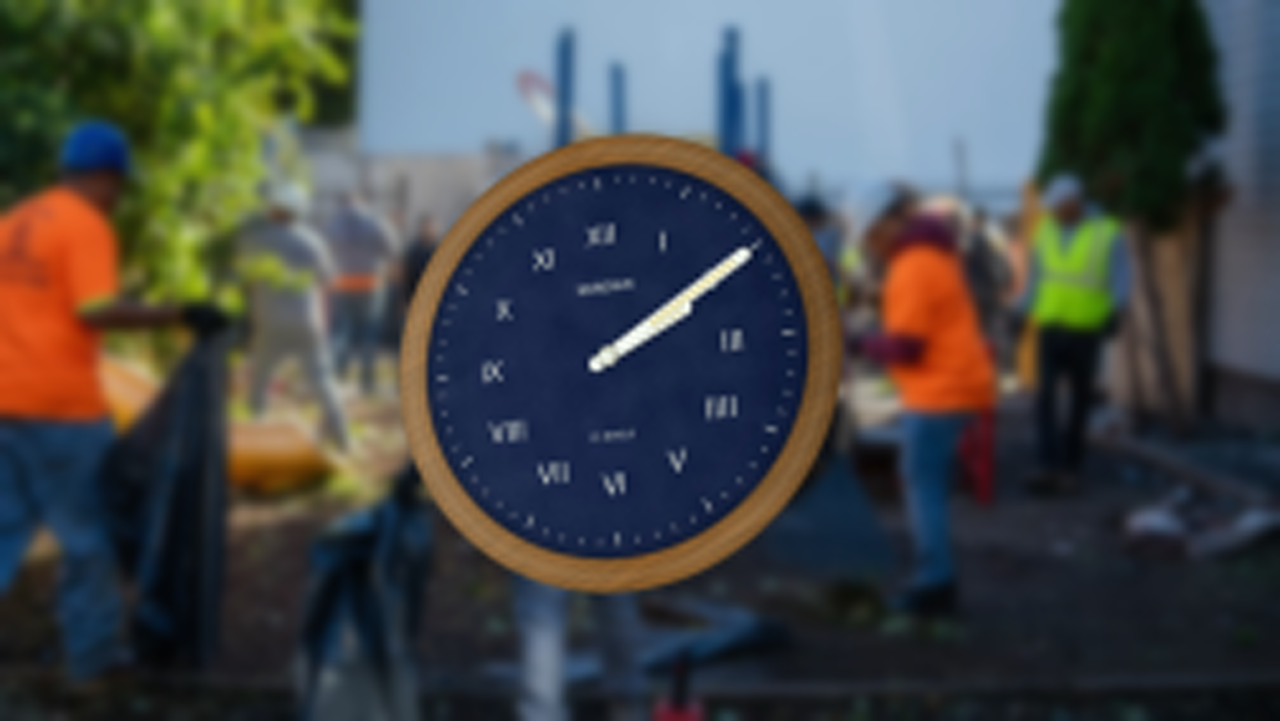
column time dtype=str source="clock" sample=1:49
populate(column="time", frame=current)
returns 2:10
